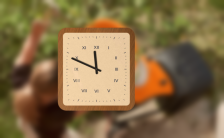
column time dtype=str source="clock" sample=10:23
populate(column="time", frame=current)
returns 11:49
